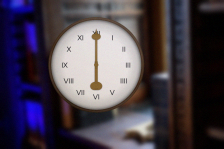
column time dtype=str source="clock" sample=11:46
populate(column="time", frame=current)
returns 6:00
